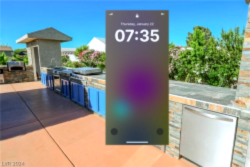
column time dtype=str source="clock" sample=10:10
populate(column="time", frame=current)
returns 7:35
